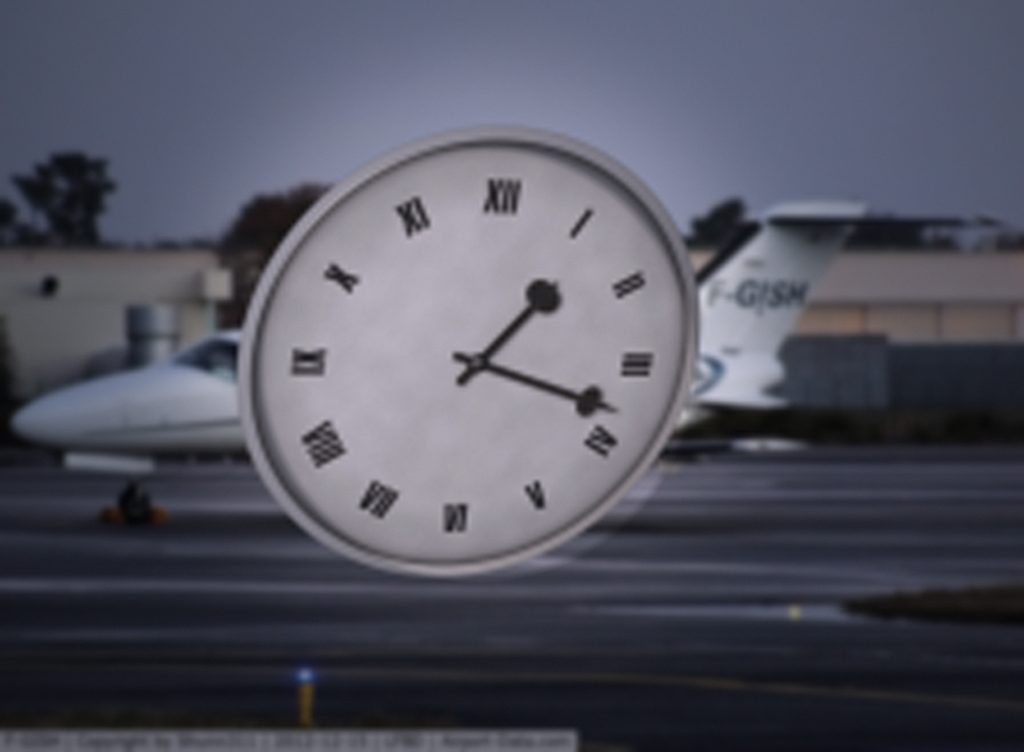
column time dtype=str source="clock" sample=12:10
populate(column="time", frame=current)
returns 1:18
